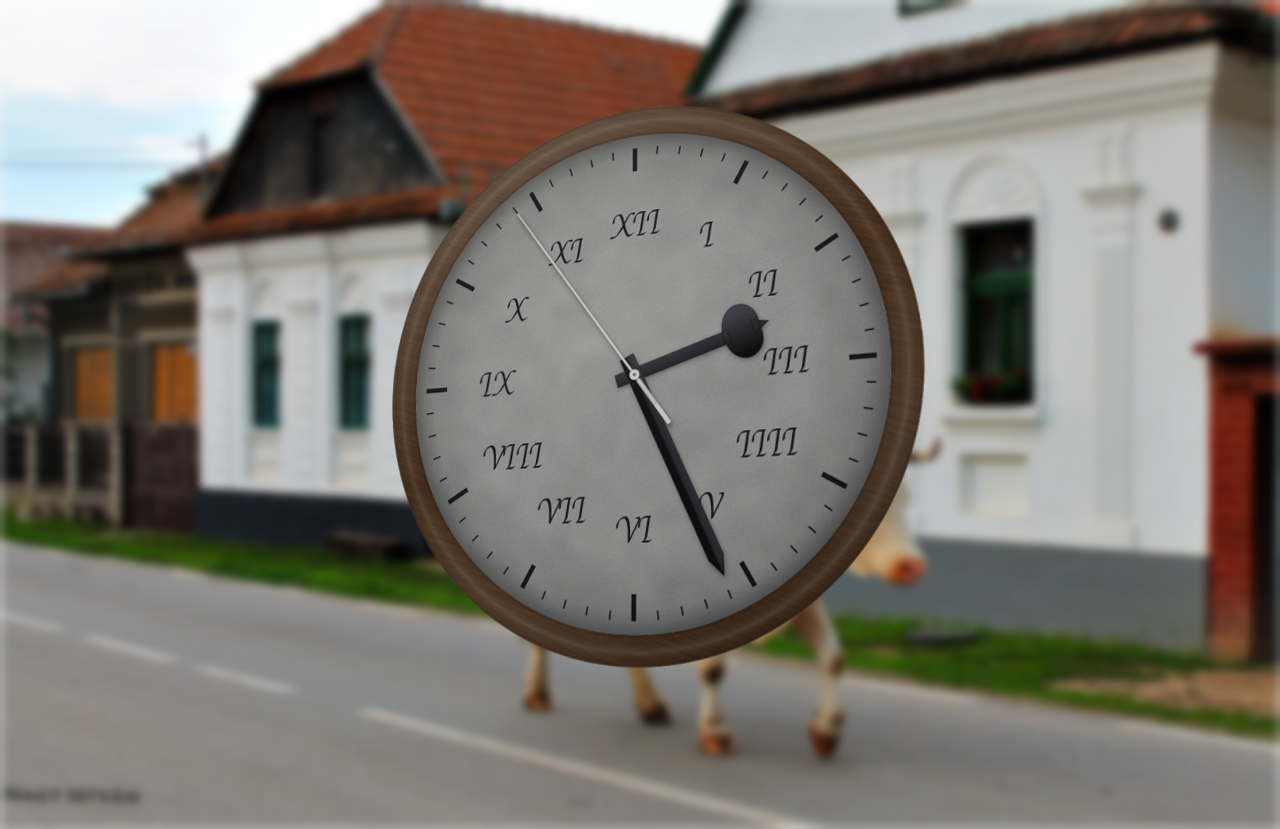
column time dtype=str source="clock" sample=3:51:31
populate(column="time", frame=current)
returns 2:25:54
